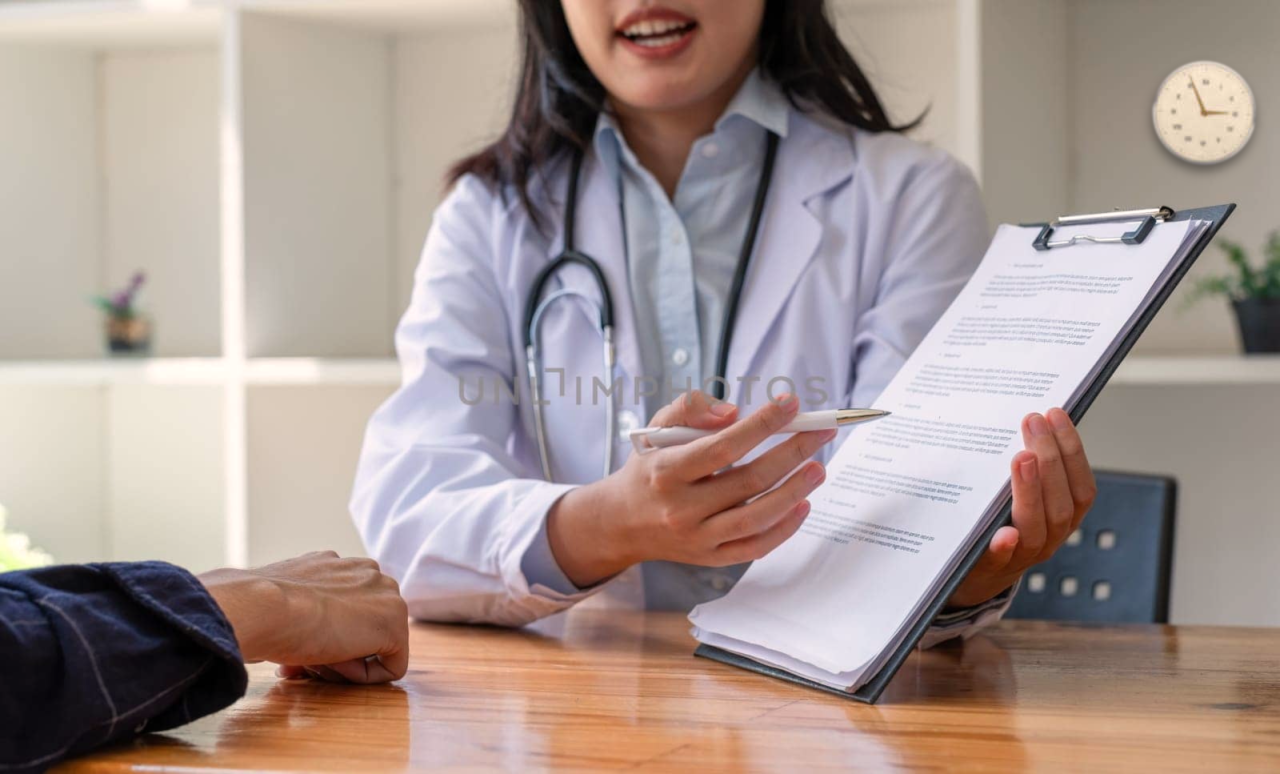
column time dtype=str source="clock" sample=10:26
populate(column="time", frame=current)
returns 2:56
